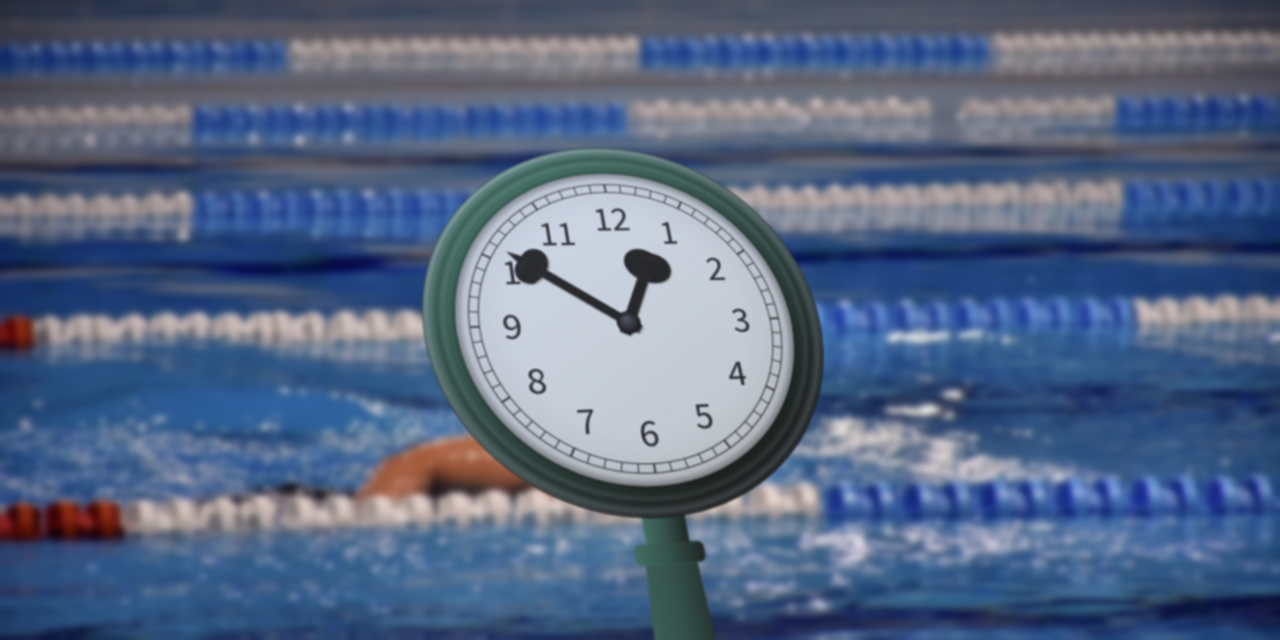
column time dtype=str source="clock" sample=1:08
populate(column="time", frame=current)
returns 12:51
